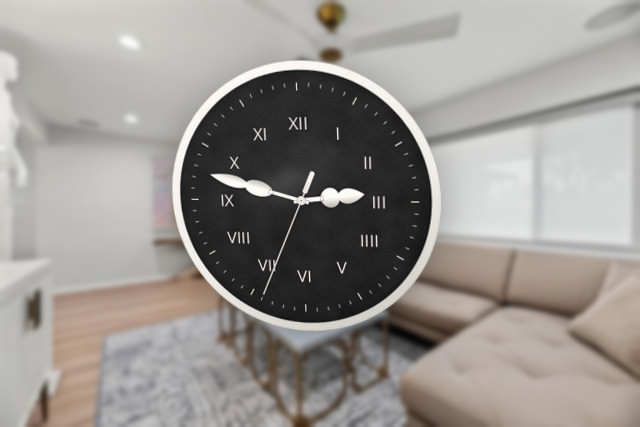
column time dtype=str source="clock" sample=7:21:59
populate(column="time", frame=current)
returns 2:47:34
